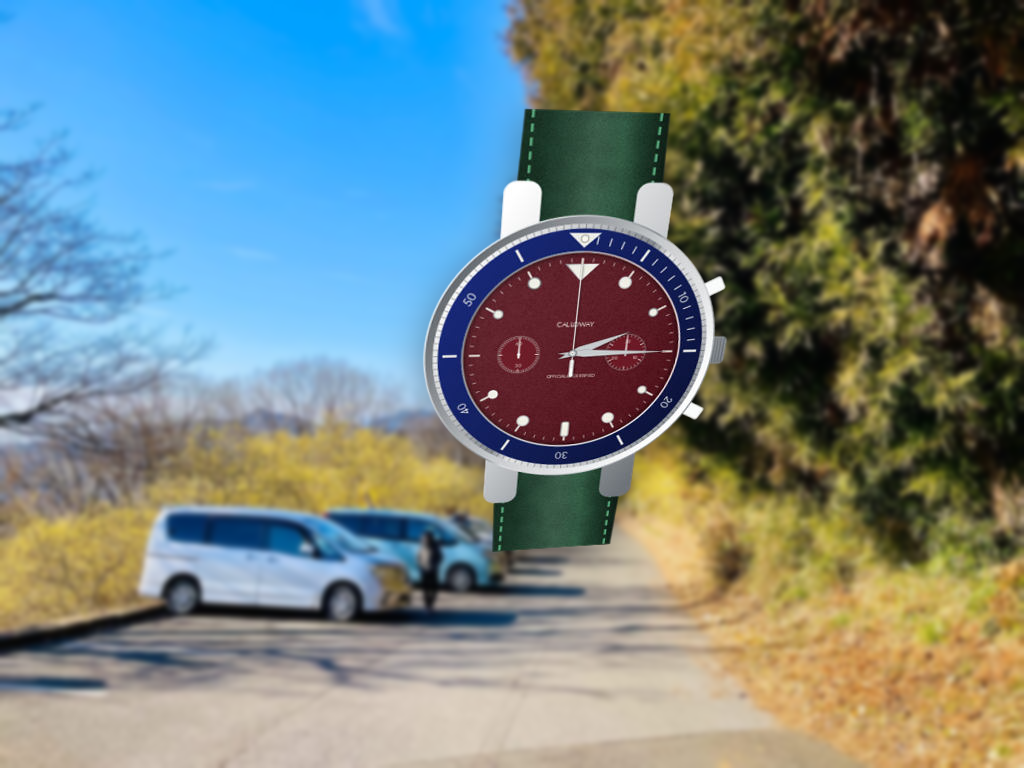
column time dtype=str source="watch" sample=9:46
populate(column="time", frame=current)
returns 2:15
